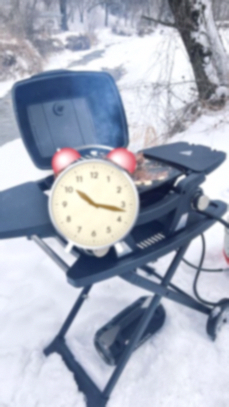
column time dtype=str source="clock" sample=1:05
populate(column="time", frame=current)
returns 10:17
